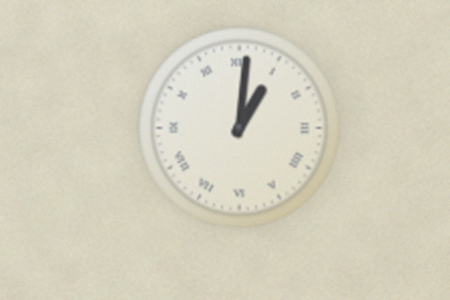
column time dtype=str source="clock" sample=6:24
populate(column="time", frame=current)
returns 1:01
